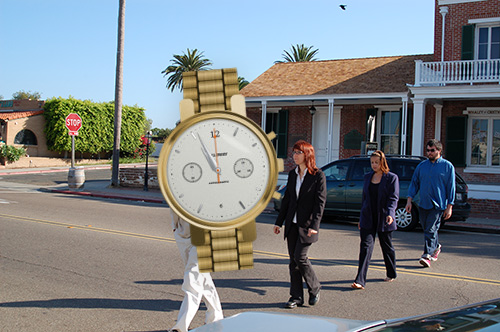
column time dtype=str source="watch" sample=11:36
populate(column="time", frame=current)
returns 10:56
